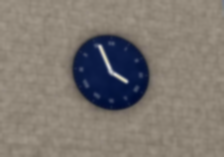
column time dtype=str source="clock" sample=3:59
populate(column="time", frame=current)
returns 3:56
